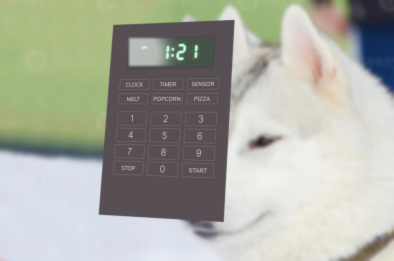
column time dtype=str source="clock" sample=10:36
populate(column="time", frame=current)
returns 1:21
